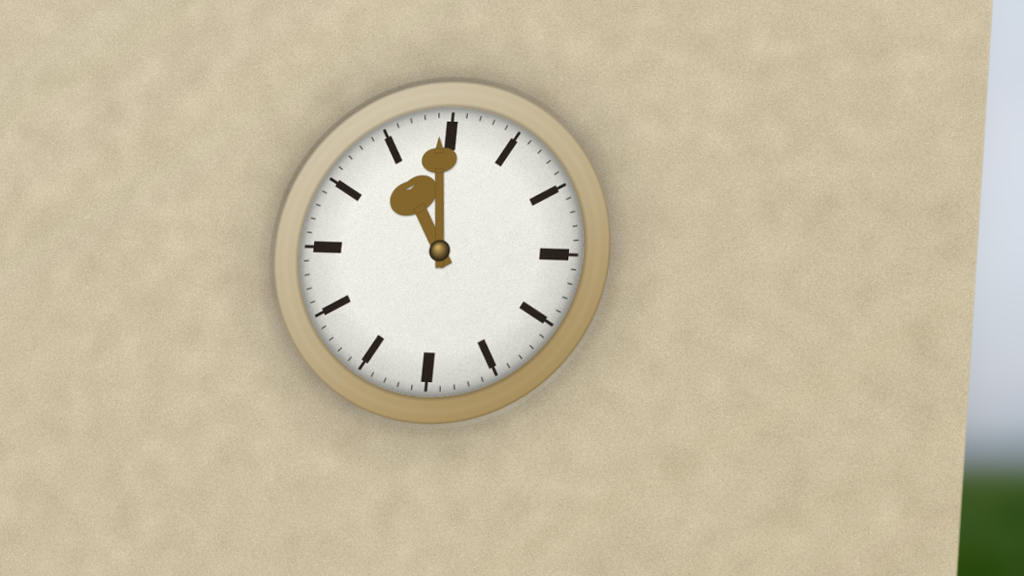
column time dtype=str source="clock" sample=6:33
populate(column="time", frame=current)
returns 10:59
